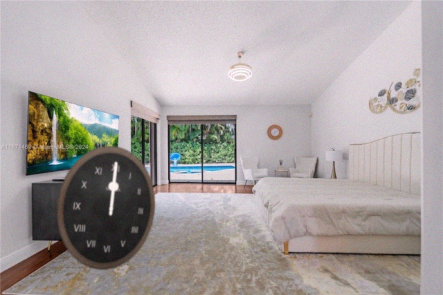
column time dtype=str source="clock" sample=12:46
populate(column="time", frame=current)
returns 12:00
